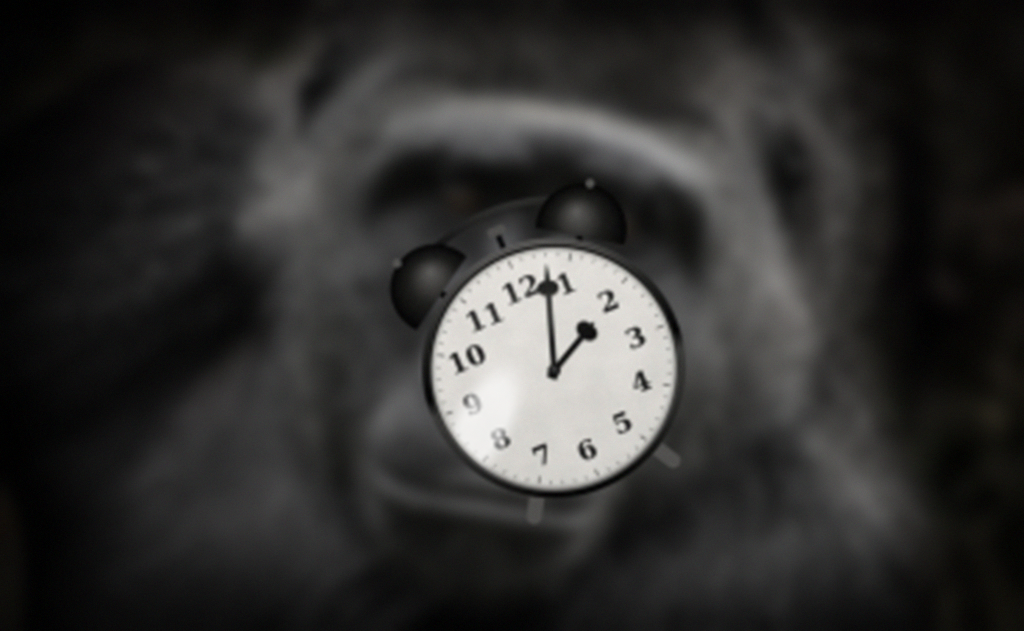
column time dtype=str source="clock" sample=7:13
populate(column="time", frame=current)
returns 2:03
